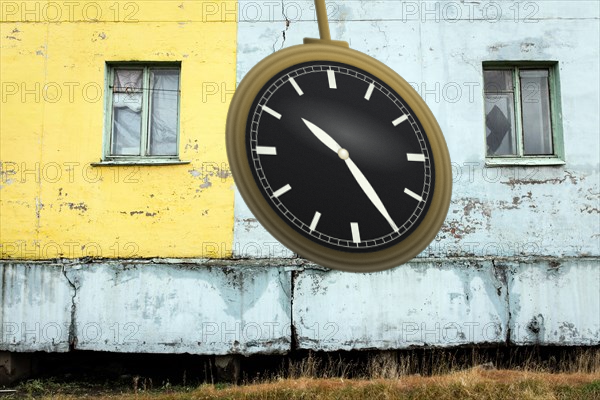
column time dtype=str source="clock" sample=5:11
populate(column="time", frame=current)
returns 10:25
